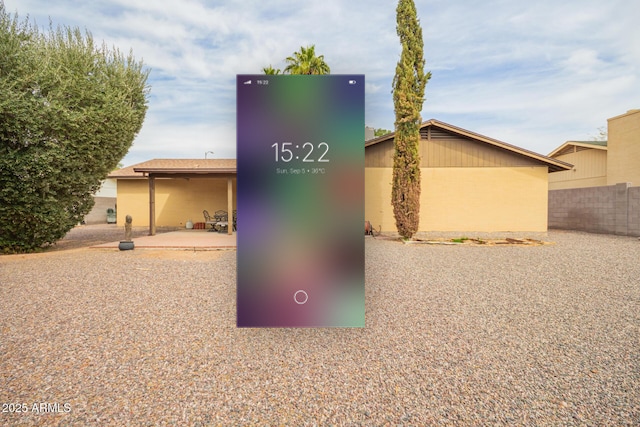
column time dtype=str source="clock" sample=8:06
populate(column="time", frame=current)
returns 15:22
